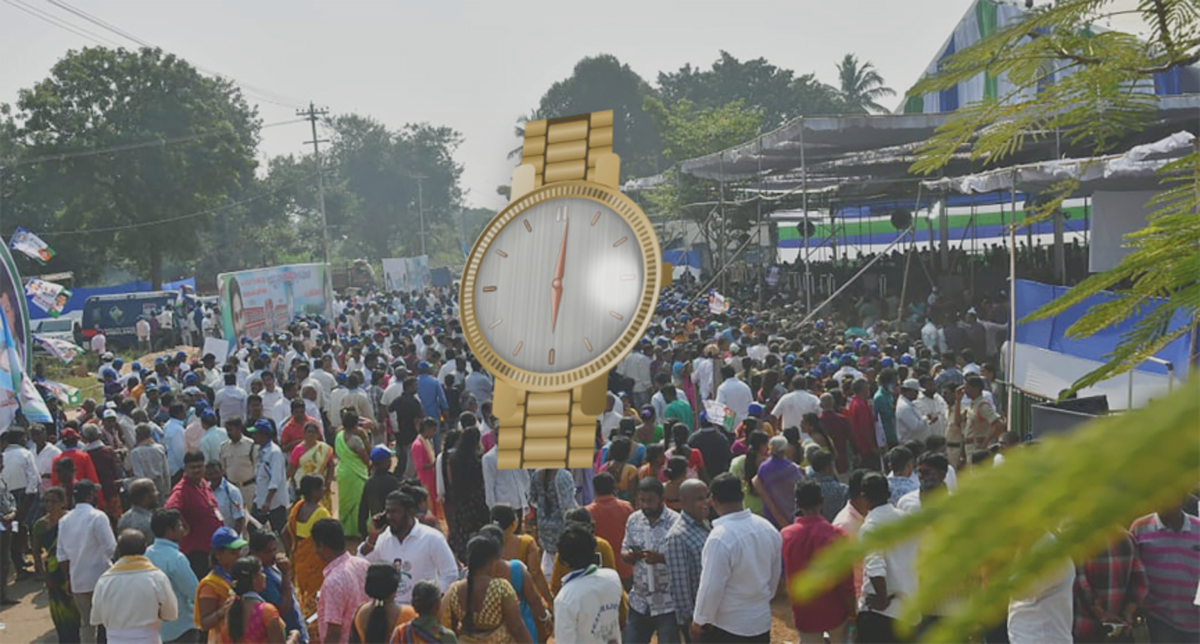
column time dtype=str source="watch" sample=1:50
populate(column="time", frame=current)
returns 6:01
